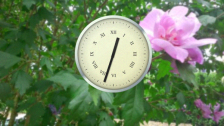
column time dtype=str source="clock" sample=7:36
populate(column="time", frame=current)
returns 12:33
